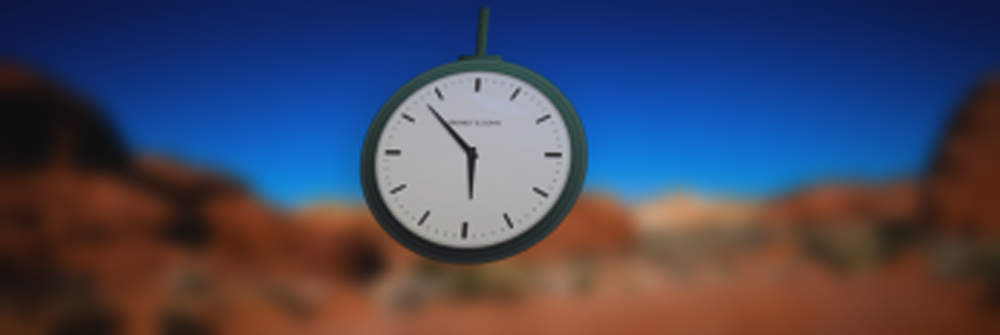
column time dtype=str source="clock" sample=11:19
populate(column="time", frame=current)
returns 5:53
